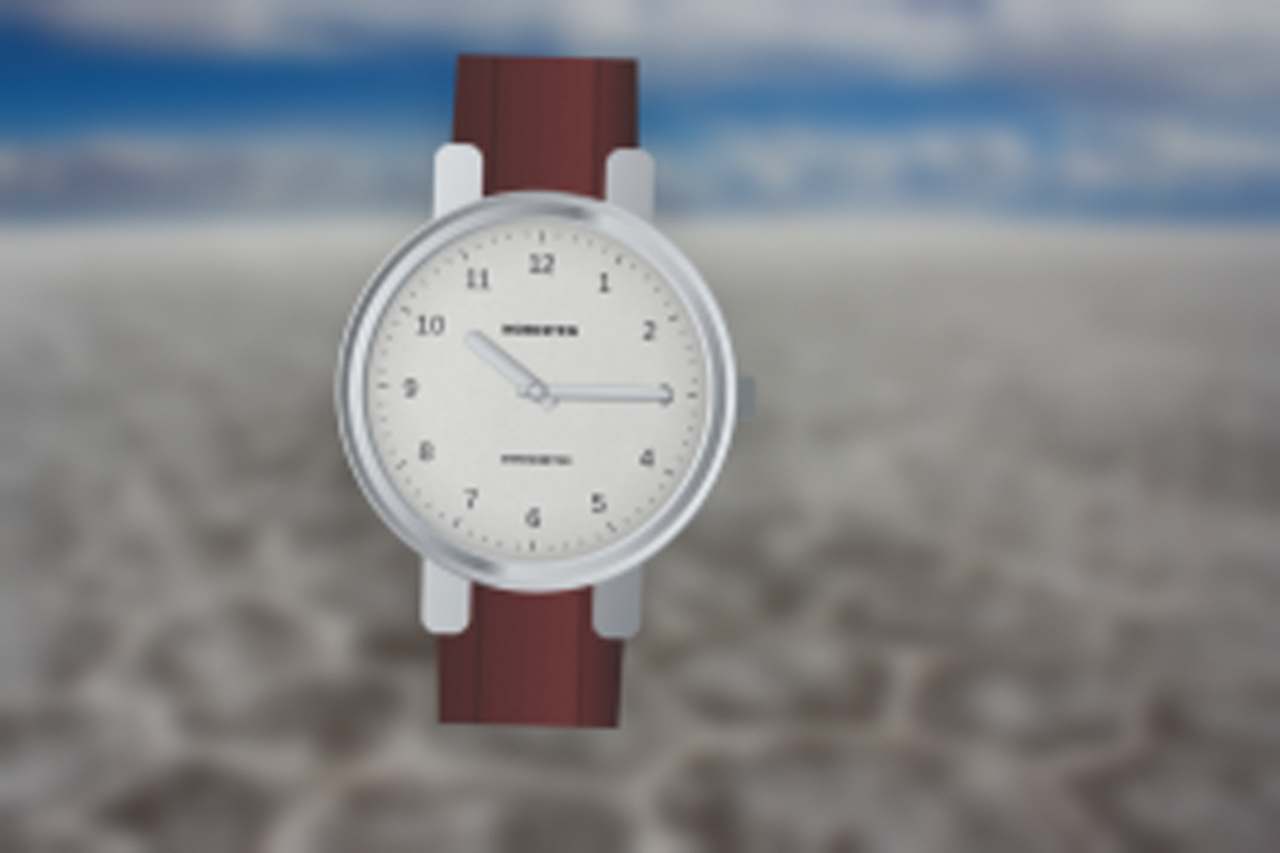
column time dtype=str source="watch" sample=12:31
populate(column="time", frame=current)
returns 10:15
